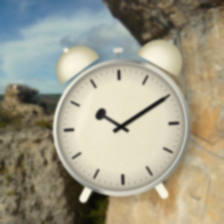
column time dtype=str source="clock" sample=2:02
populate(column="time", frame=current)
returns 10:10
